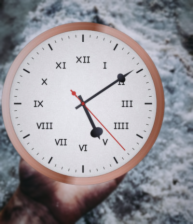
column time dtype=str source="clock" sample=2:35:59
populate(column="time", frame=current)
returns 5:09:23
